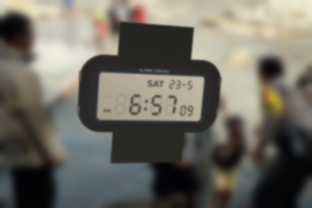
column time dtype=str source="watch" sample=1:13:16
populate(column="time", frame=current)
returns 6:57:09
